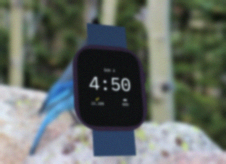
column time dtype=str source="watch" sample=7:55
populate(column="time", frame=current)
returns 4:50
